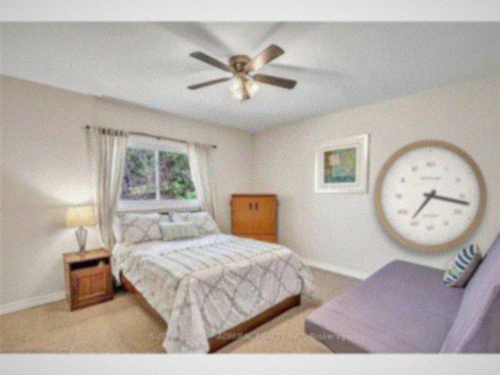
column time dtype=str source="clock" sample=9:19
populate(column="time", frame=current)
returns 7:17
